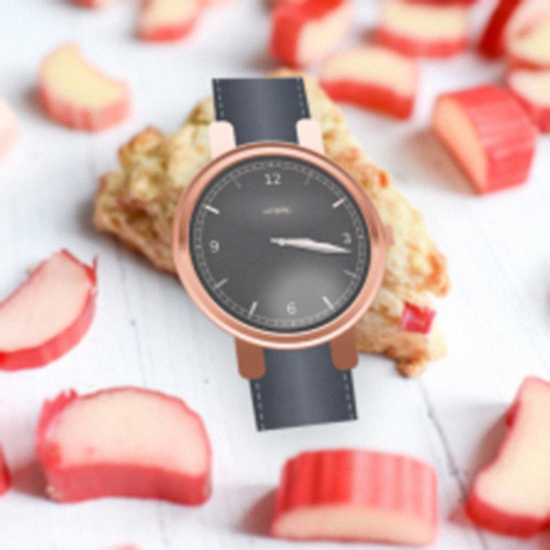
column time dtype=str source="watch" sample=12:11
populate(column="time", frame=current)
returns 3:17
